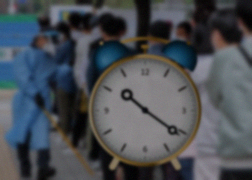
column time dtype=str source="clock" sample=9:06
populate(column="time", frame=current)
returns 10:21
